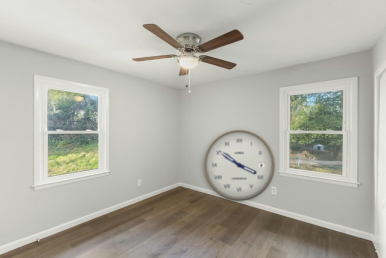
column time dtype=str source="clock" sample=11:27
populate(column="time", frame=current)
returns 3:51
